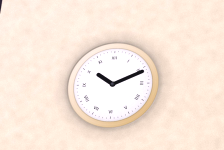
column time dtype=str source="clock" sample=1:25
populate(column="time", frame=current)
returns 10:11
